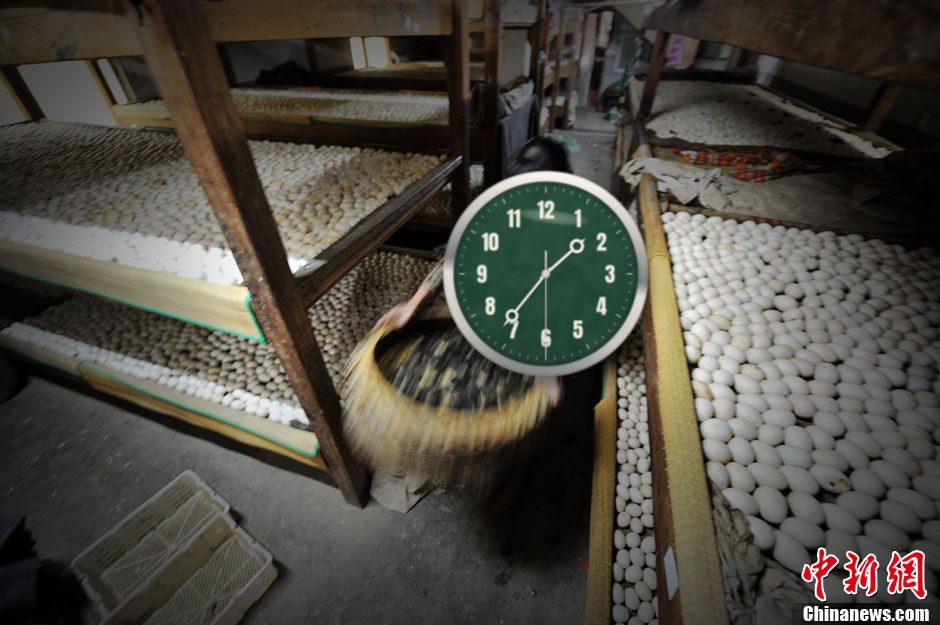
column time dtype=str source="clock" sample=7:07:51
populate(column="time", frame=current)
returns 1:36:30
